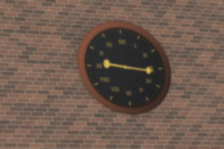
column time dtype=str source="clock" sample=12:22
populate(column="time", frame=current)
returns 9:16
